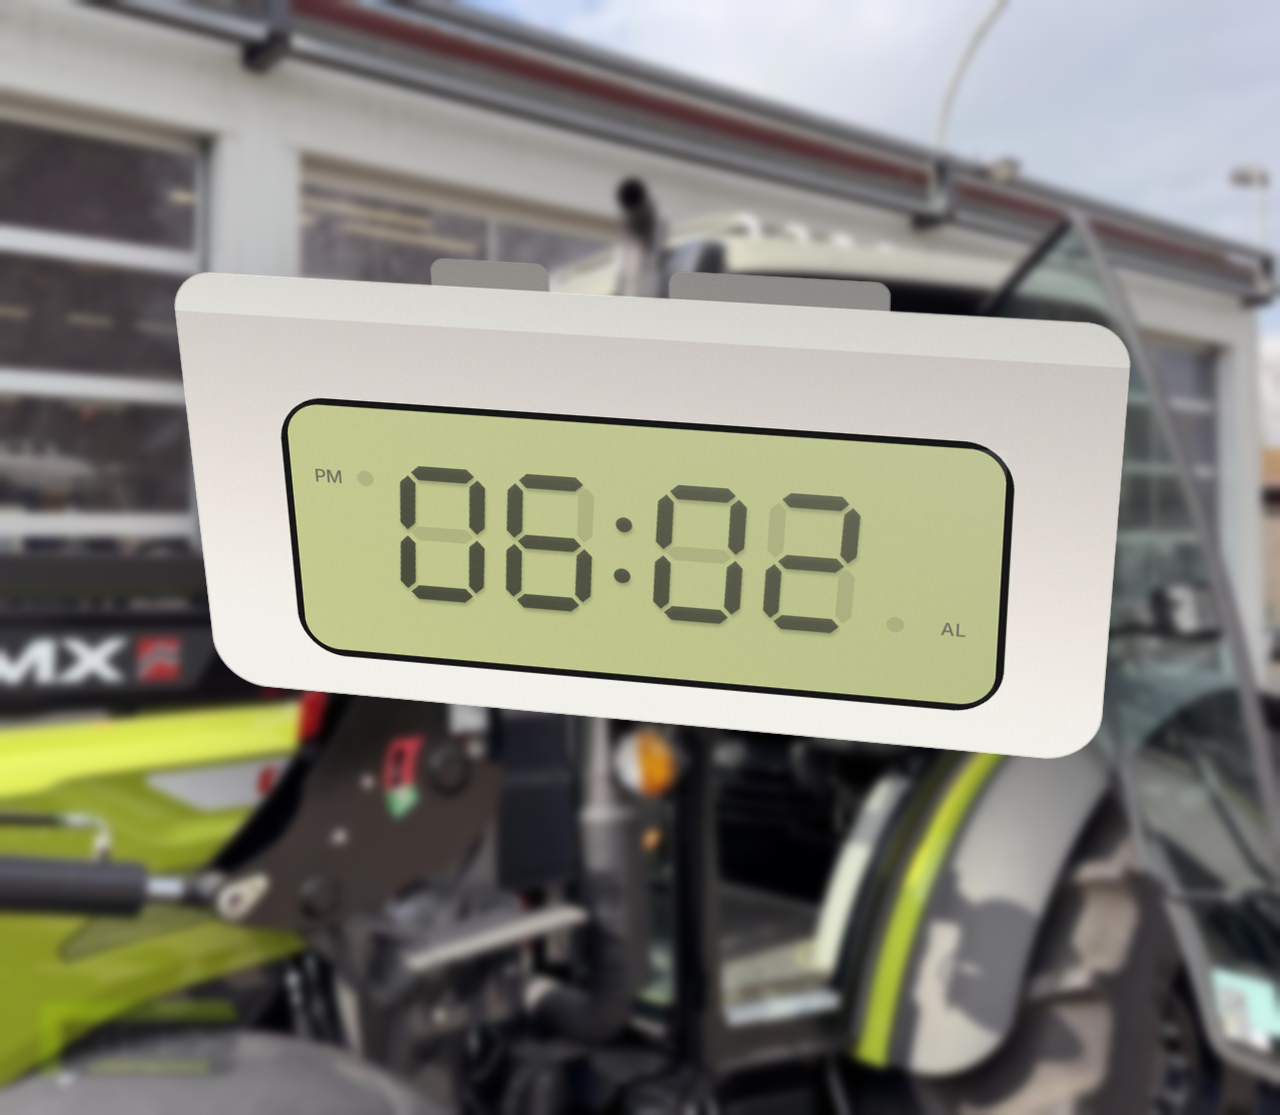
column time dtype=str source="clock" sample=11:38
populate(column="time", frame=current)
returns 6:02
